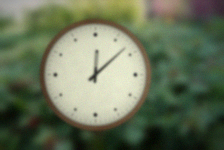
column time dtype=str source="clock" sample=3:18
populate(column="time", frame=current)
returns 12:08
